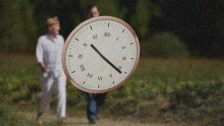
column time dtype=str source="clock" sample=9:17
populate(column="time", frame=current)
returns 10:21
